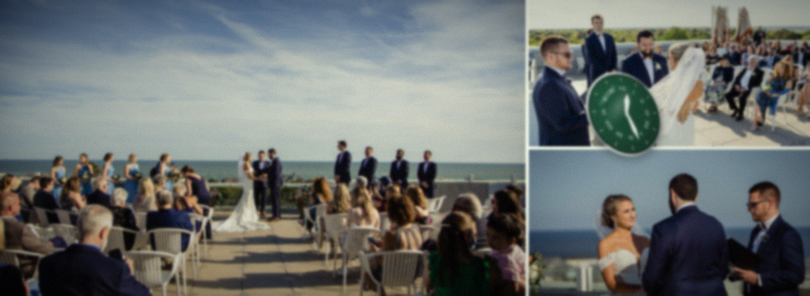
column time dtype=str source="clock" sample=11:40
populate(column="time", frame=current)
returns 12:27
